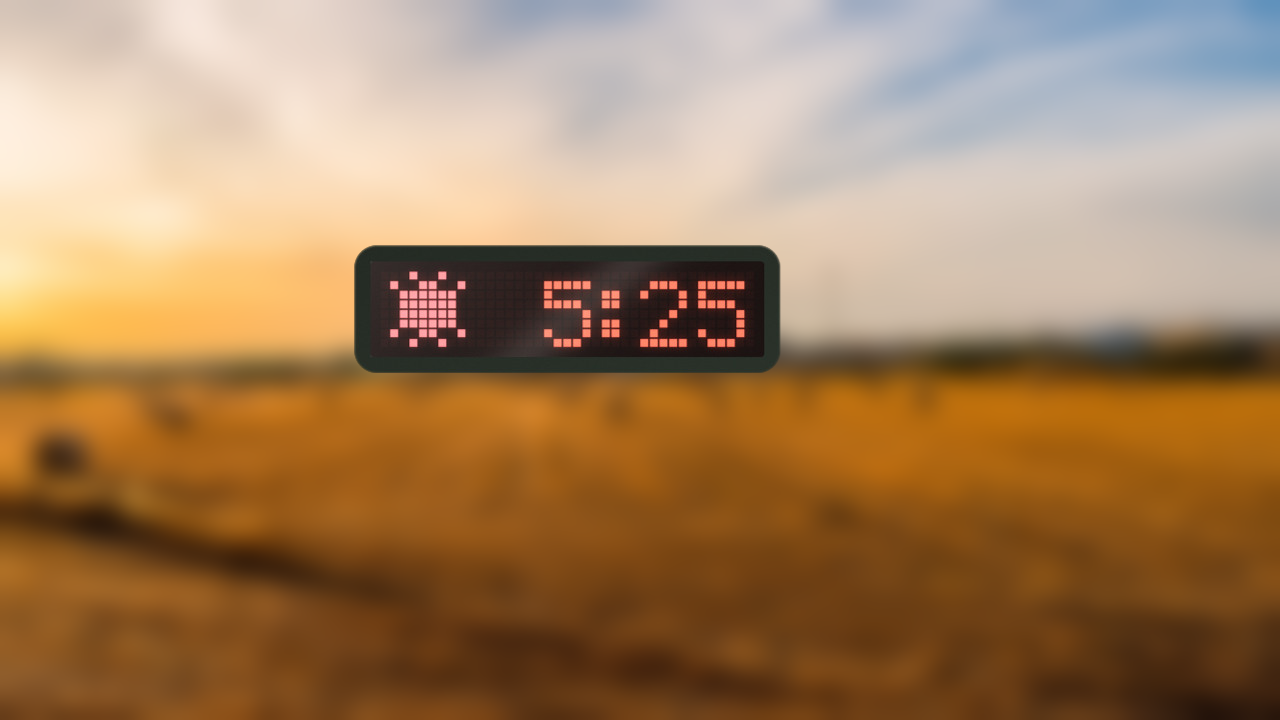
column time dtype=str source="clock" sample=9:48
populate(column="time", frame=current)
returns 5:25
